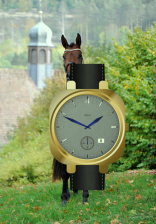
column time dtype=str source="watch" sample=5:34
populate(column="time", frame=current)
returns 1:49
